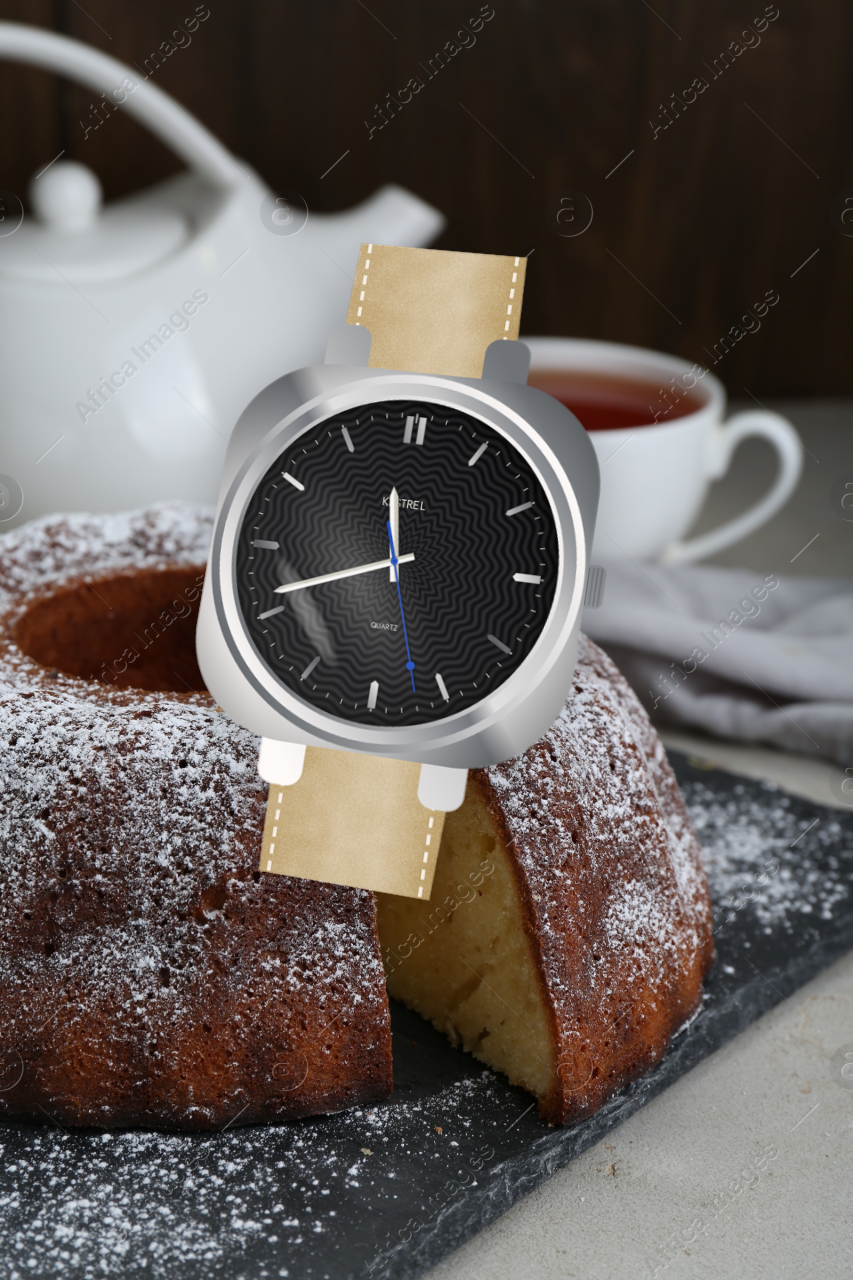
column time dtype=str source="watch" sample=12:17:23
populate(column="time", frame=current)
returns 11:41:27
